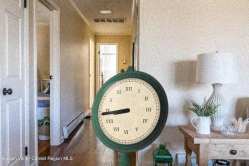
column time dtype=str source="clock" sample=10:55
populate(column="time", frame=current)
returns 8:44
